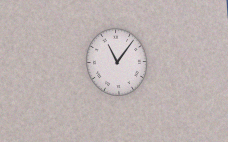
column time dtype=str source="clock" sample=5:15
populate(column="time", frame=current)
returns 11:07
